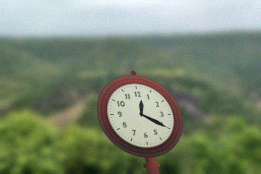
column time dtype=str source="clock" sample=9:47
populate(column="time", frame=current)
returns 12:20
